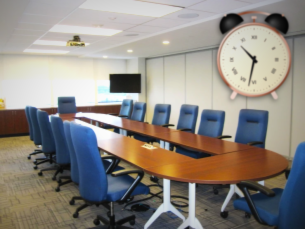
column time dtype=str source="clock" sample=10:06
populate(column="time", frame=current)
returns 10:32
